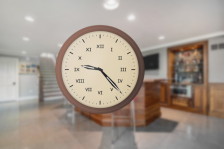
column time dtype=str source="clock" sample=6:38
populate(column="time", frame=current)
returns 9:23
